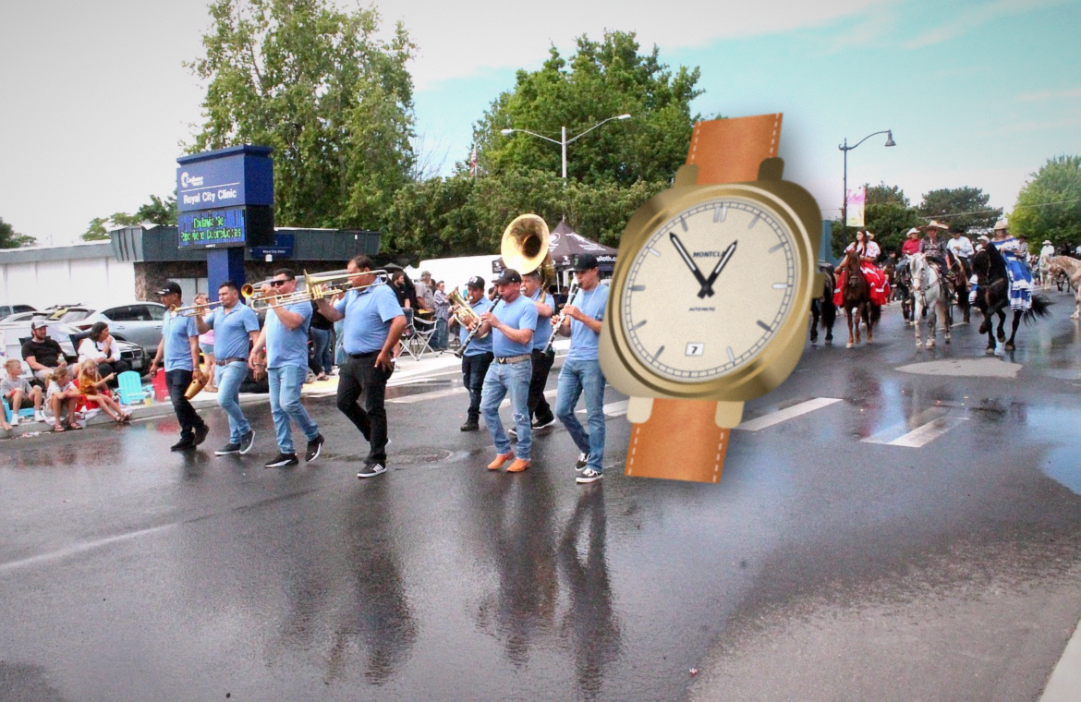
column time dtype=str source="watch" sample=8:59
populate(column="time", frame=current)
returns 12:53
